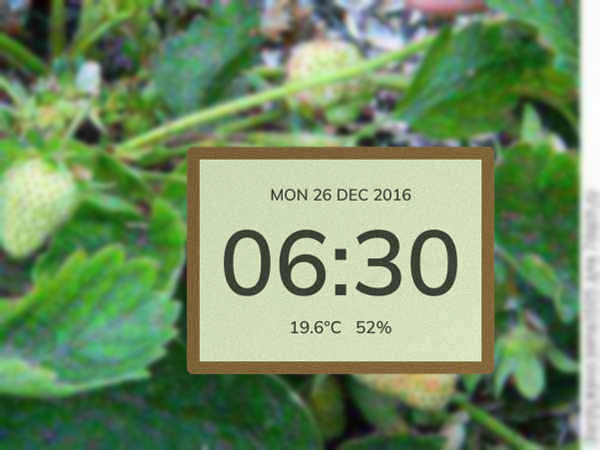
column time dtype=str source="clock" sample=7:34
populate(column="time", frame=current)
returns 6:30
